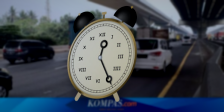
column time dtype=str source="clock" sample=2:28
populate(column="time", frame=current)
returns 12:25
